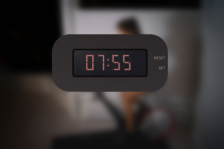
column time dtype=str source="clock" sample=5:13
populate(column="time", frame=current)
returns 7:55
